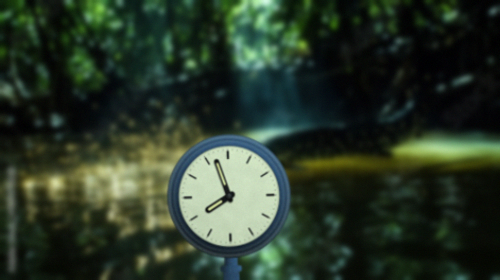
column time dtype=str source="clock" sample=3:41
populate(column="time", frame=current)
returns 7:57
